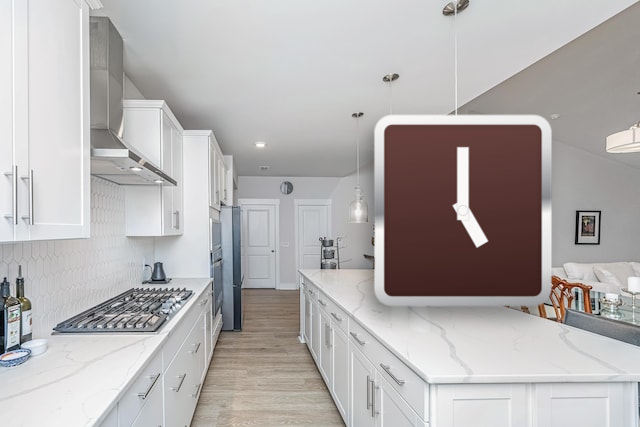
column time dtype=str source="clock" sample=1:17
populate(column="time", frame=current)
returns 5:00
